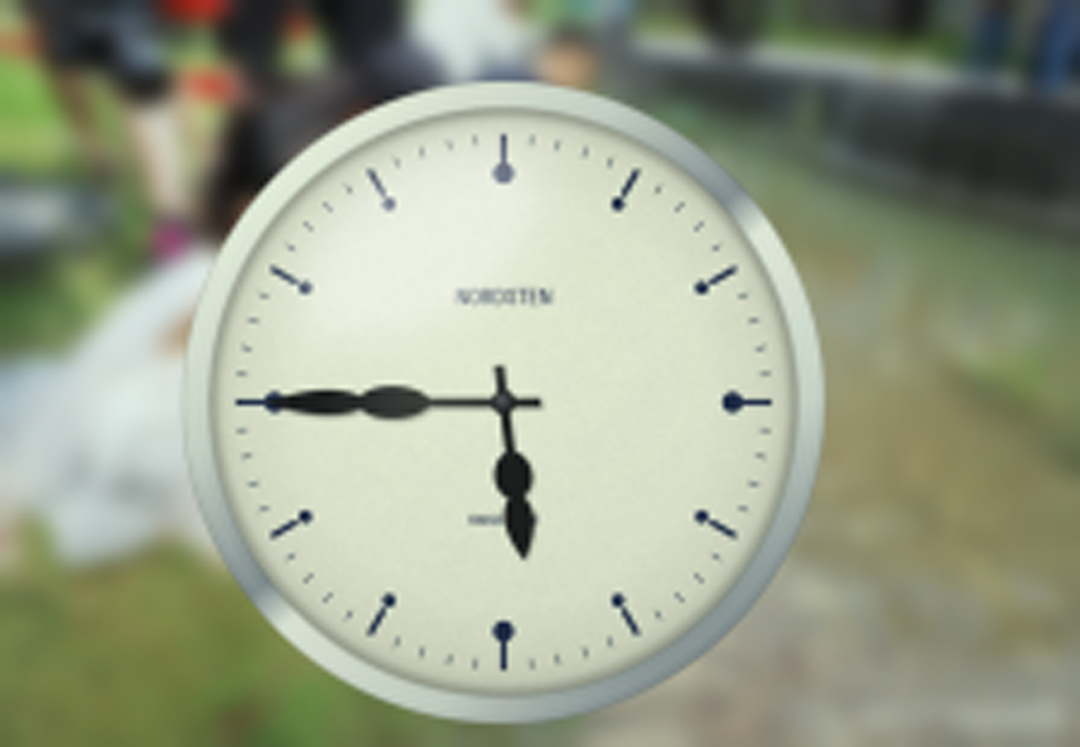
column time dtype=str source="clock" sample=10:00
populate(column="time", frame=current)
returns 5:45
